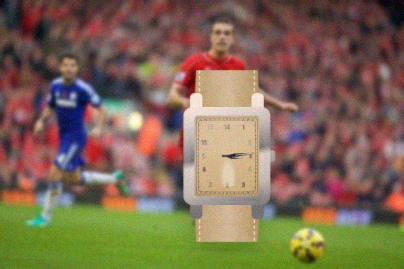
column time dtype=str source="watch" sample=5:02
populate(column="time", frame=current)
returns 3:14
